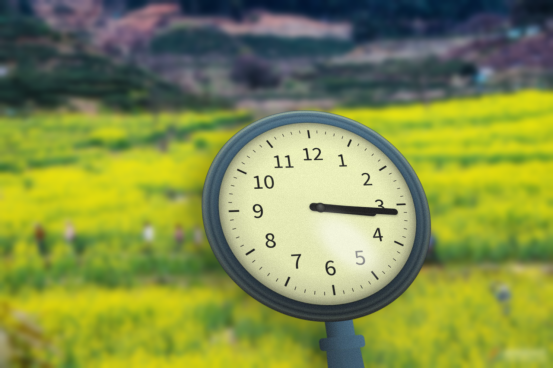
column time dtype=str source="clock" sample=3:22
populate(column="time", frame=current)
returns 3:16
